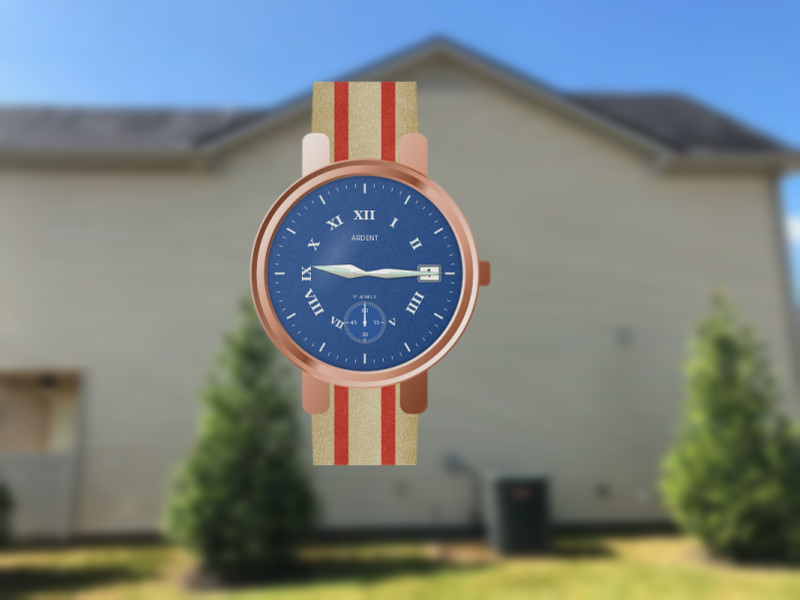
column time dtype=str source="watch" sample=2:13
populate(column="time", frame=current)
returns 9:15
